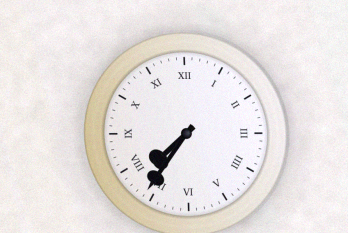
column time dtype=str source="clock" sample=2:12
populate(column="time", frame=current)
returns 7:36
